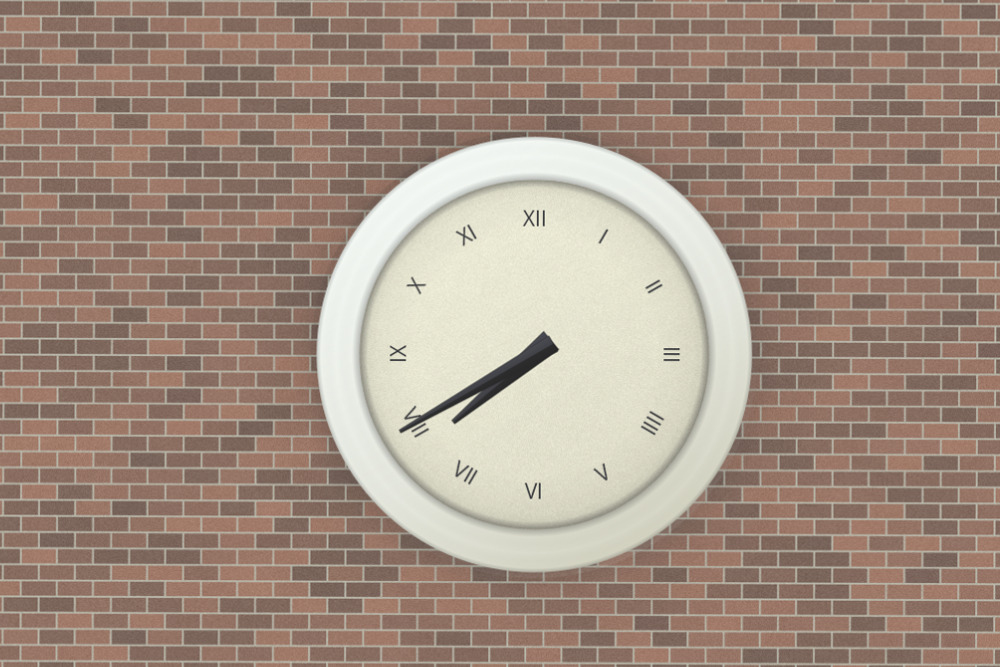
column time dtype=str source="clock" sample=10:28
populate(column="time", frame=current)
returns 7:40
